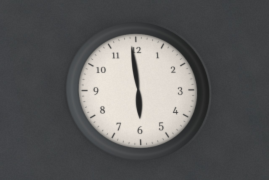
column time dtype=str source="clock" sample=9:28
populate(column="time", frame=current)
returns 5:59
